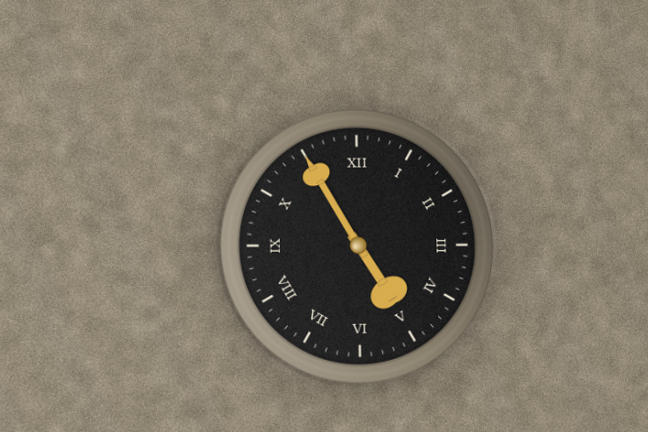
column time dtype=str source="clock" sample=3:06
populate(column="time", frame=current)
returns 4:55
